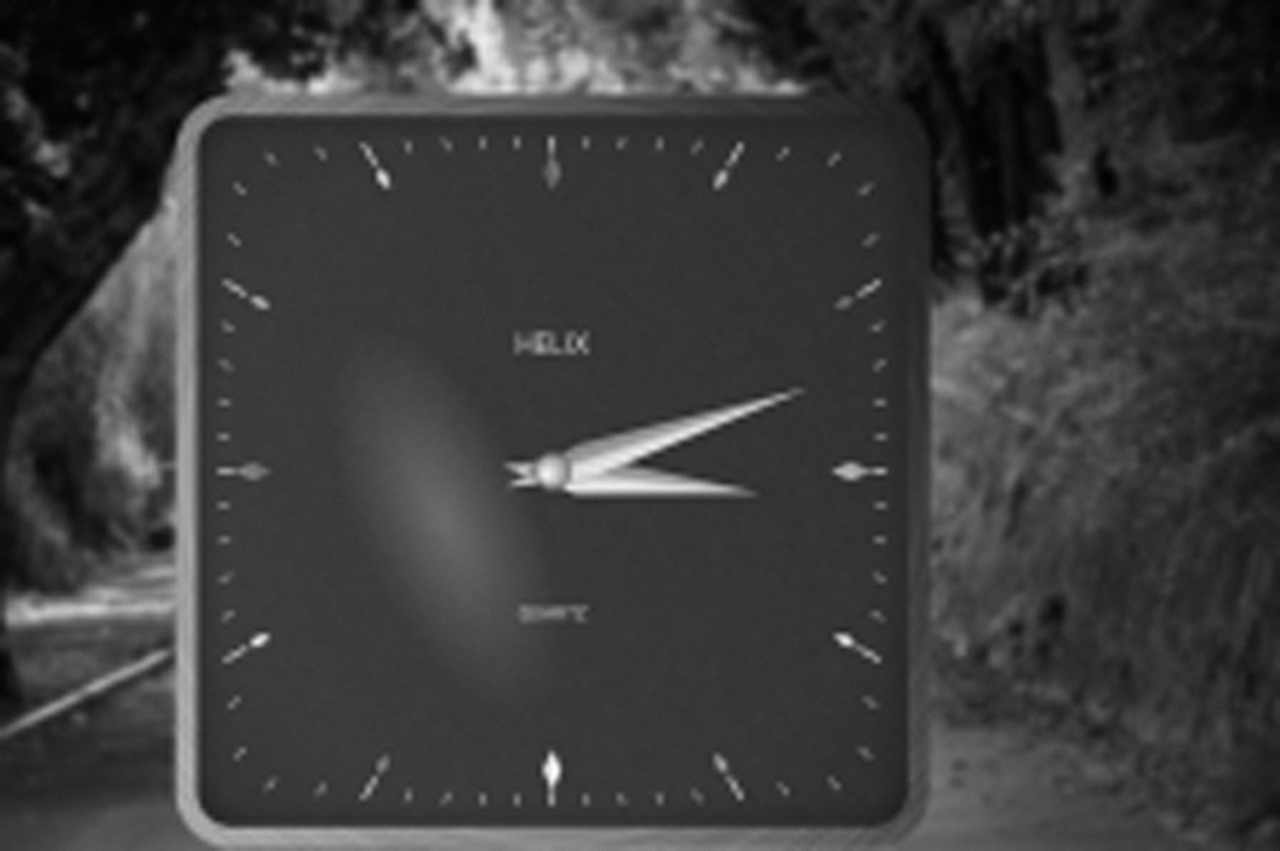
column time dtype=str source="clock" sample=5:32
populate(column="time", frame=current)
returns 3:12
